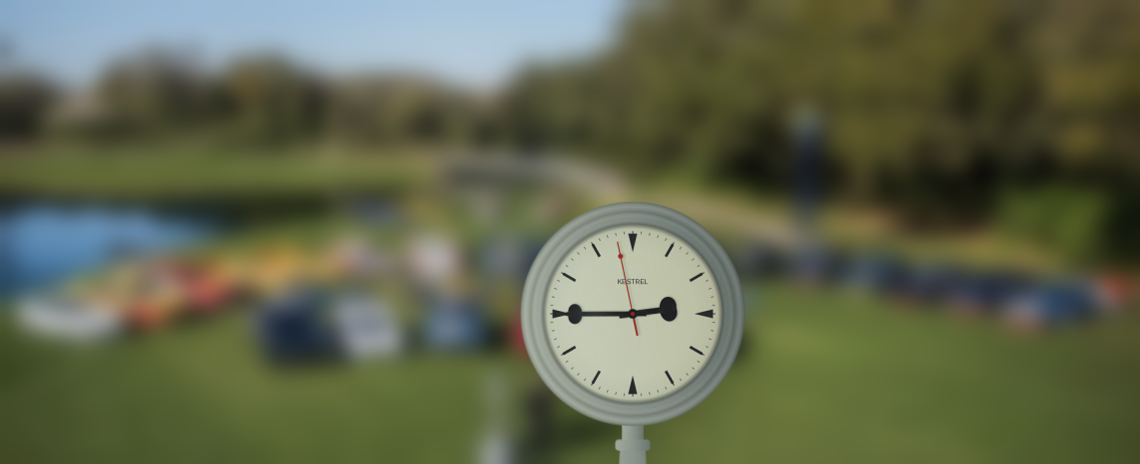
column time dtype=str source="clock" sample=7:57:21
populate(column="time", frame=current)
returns 2:44:58
